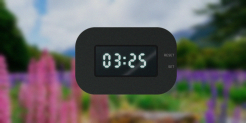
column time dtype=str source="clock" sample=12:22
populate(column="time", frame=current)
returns 3:25
